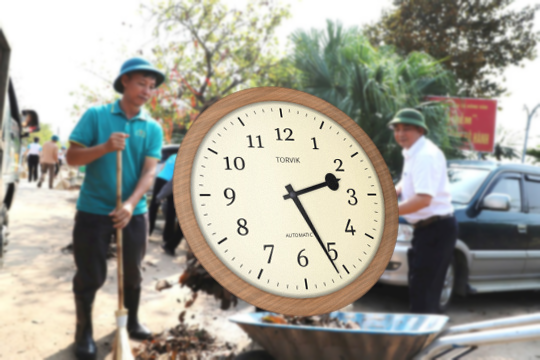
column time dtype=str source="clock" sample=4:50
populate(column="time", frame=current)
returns 2:26
